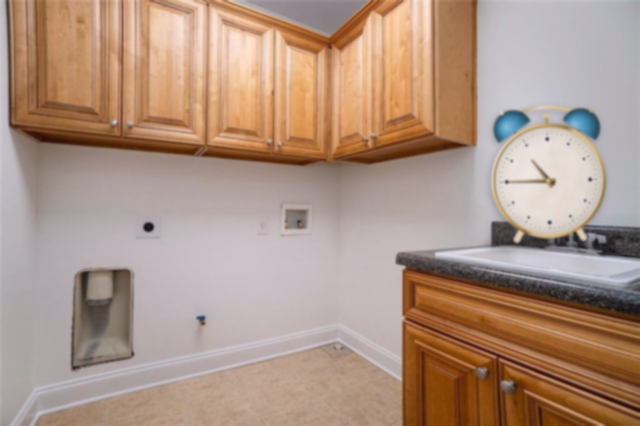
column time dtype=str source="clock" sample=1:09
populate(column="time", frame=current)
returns 10:45
